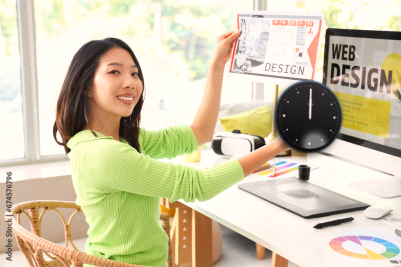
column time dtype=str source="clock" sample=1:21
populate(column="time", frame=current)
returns 12:00
